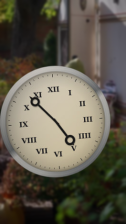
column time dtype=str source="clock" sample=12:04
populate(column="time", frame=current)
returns 4:53
